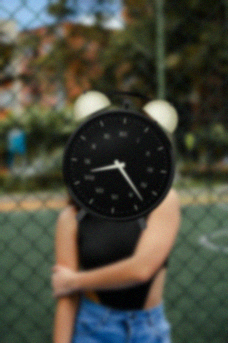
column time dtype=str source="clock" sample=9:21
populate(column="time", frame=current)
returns 8:23
